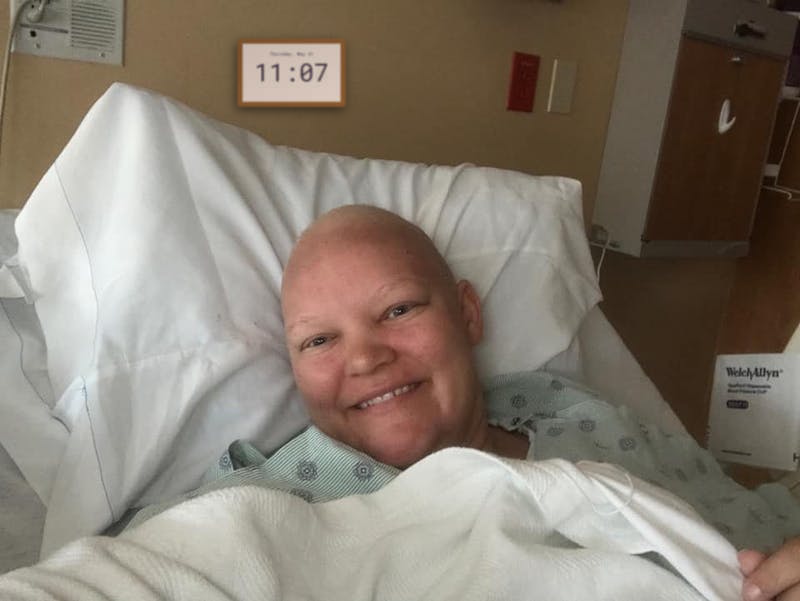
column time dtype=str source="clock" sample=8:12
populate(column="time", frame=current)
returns 11:07
